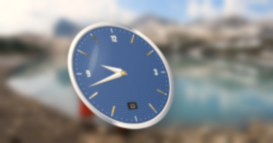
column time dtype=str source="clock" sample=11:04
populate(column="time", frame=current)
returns 9:42
